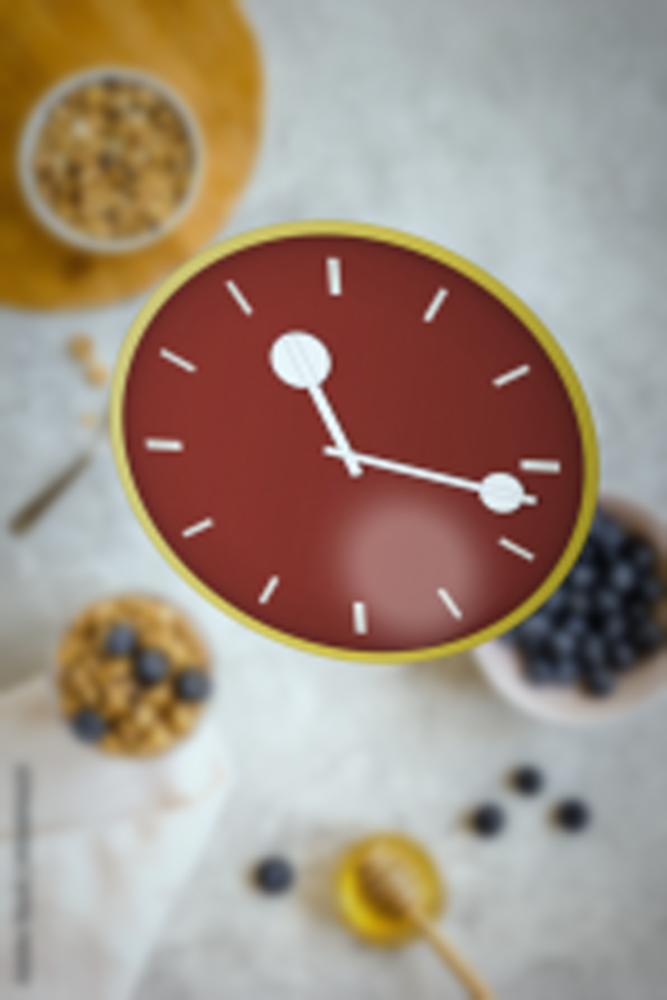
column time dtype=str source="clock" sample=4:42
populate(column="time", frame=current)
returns 11:17
